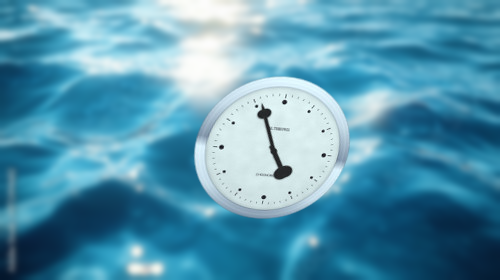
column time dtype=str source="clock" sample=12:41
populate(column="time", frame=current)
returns 4:56
